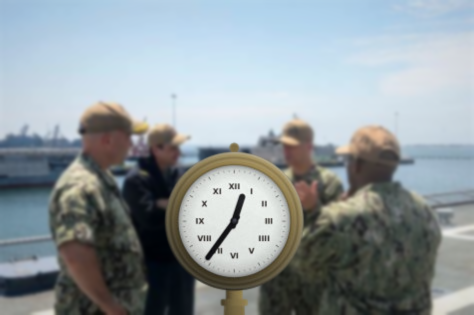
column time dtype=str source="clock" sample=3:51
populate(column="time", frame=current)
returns 12:36
